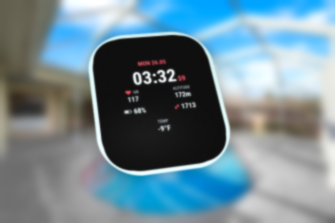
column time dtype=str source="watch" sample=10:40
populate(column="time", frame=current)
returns 3:32
